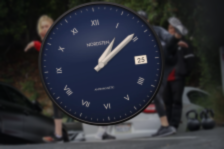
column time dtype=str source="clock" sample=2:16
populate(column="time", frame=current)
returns 1:09
